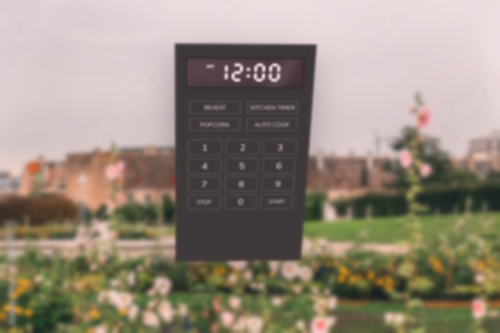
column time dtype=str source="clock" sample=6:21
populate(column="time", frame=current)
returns 12:00
